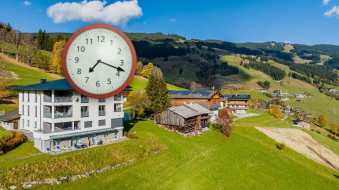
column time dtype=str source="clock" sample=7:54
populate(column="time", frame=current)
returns 7:18
